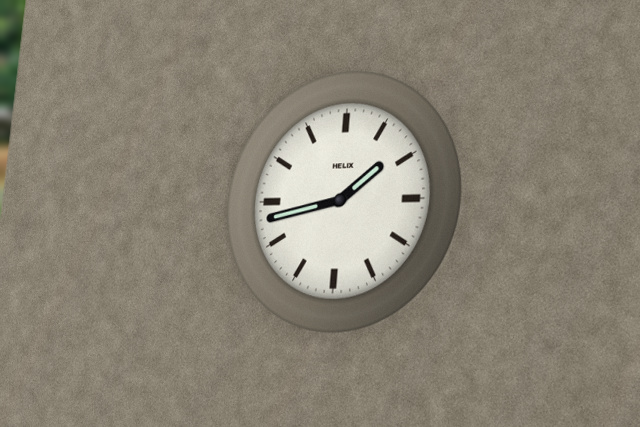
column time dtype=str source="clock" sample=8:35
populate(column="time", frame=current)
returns 1:43
